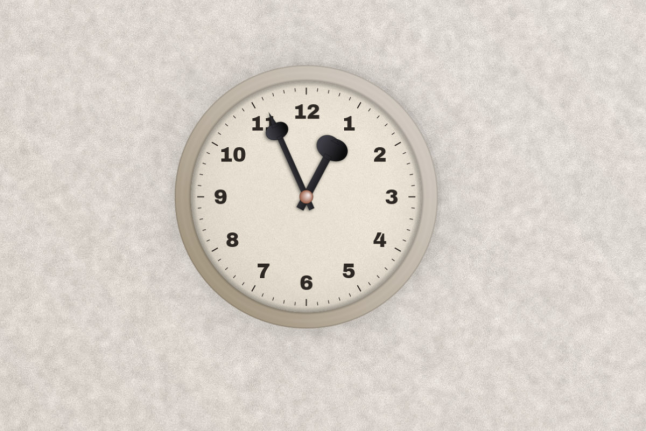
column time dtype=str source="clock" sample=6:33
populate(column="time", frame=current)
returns 12:56
